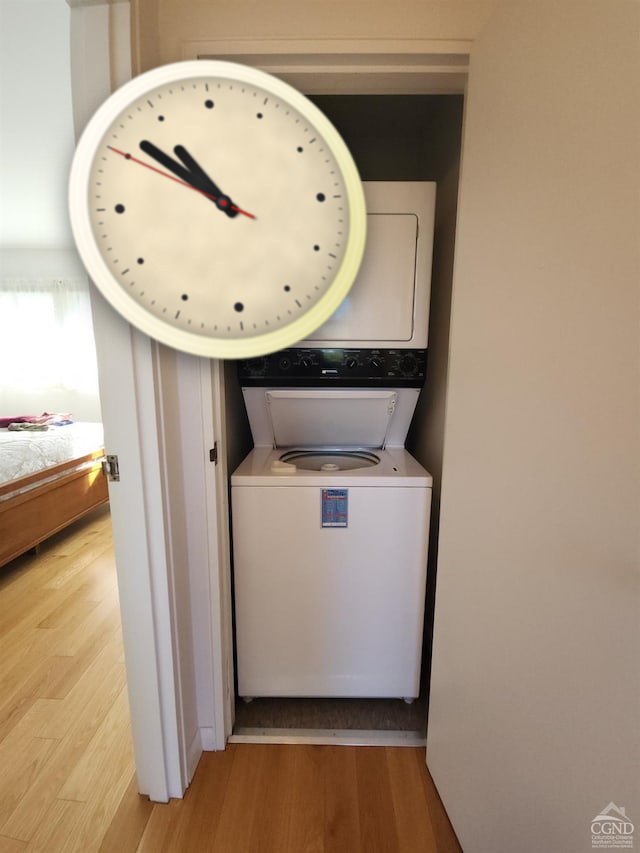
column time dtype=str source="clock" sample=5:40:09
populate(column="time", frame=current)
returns 10:51:50
